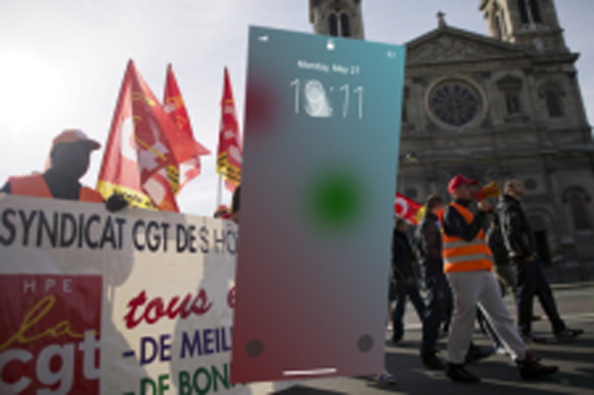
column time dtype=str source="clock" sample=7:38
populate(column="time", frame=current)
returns 19:11
